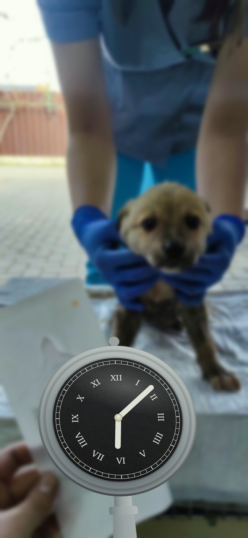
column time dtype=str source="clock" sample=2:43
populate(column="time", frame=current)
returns 6:08
